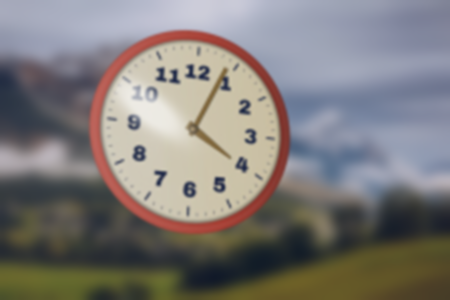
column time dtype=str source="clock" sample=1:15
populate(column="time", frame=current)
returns 4:04
